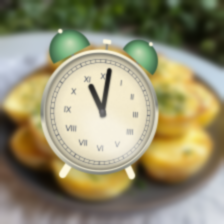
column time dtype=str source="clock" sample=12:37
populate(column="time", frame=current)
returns 11:01
